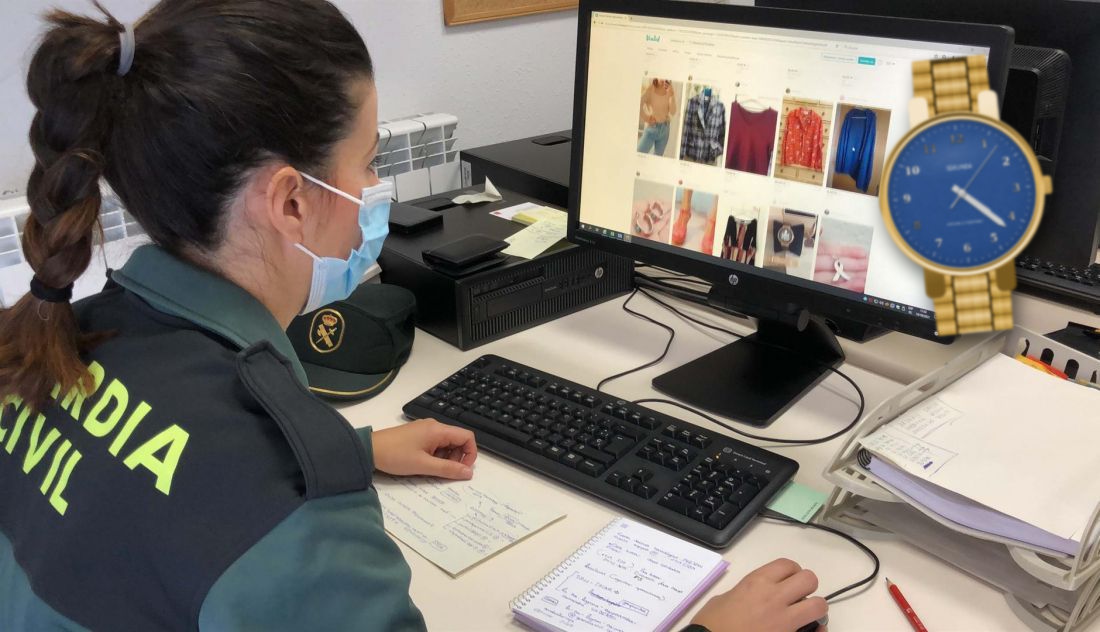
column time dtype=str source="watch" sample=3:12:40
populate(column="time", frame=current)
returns 4:22:07
